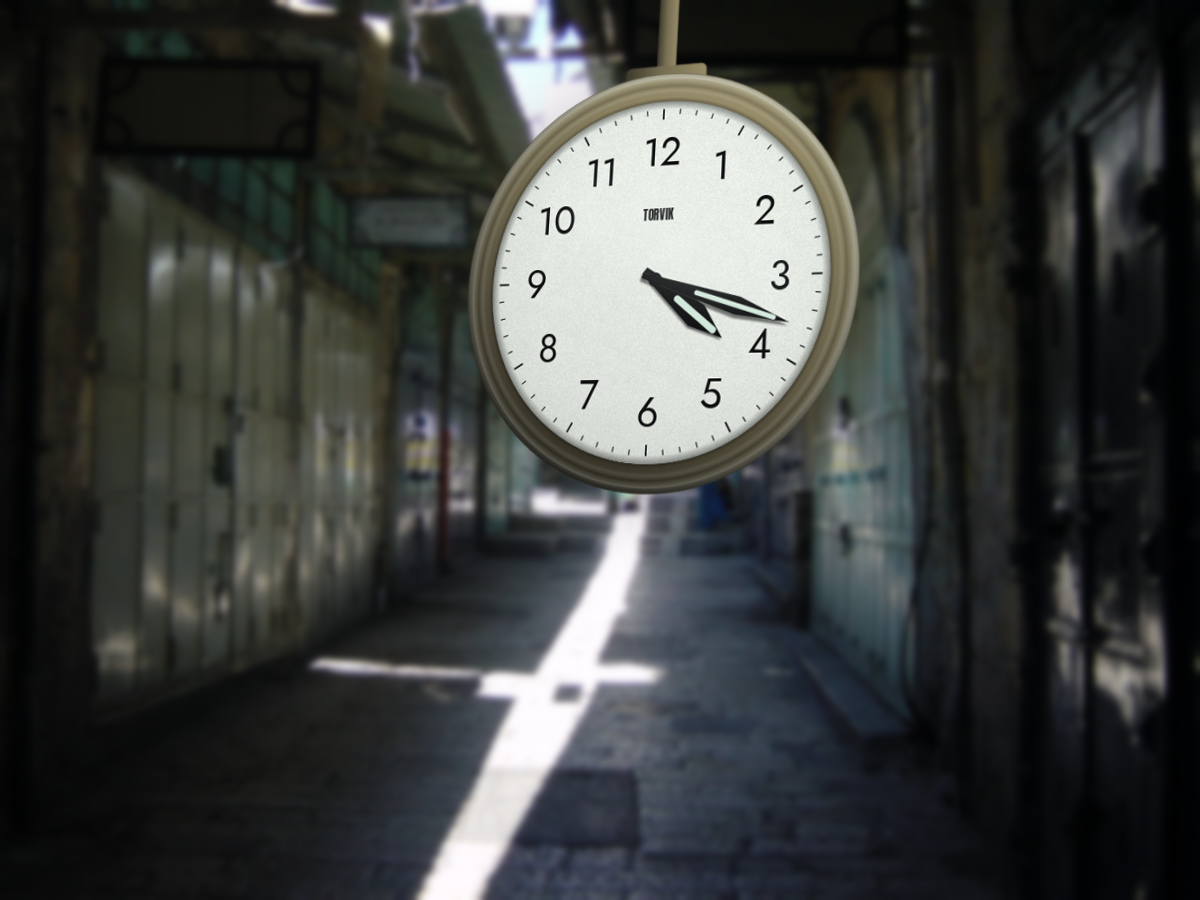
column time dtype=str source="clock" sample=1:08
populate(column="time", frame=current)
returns 4:18
